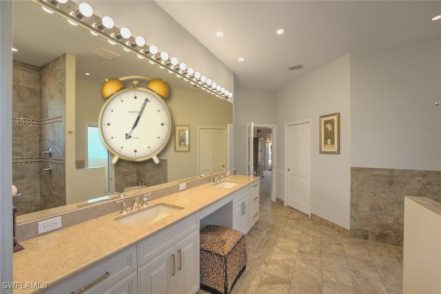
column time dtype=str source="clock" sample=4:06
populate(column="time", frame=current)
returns 7:04
